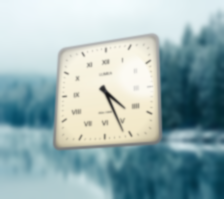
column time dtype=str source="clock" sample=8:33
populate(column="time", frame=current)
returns 4:26
